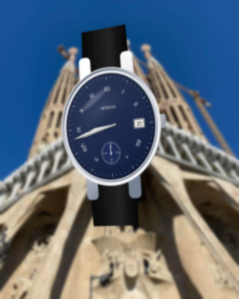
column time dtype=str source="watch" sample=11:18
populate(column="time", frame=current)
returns 8:43
